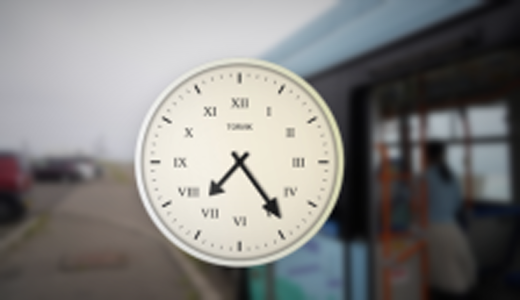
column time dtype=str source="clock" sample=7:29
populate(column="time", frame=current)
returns 7:24
